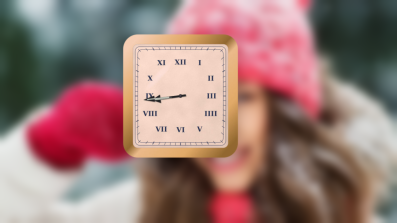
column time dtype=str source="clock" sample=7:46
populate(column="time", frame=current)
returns 8:44
